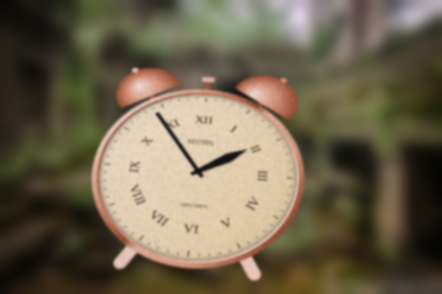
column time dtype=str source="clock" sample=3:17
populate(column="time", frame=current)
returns 1:54
